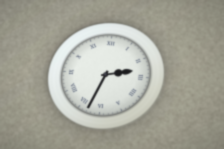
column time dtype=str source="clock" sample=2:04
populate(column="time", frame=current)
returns 2:33
